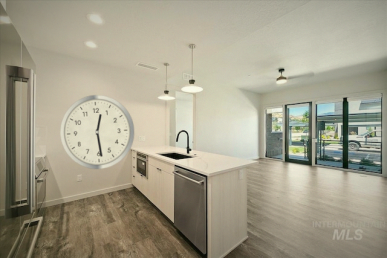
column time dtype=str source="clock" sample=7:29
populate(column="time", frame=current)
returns 12:29
